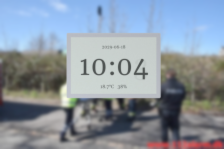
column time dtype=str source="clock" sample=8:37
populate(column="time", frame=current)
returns 10:04
